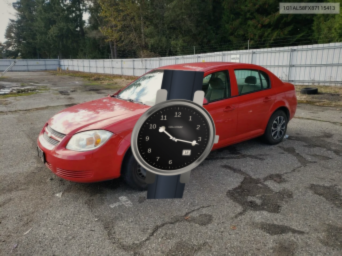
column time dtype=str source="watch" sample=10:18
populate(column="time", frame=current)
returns 10:17
